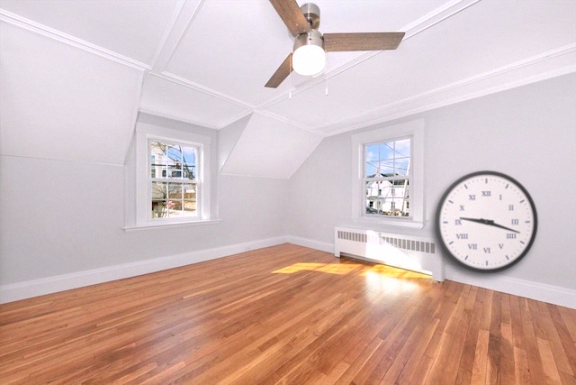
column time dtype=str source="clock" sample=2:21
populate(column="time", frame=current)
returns 9:18
